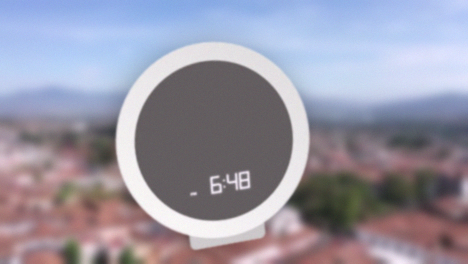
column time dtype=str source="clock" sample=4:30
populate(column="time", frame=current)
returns 6:48
